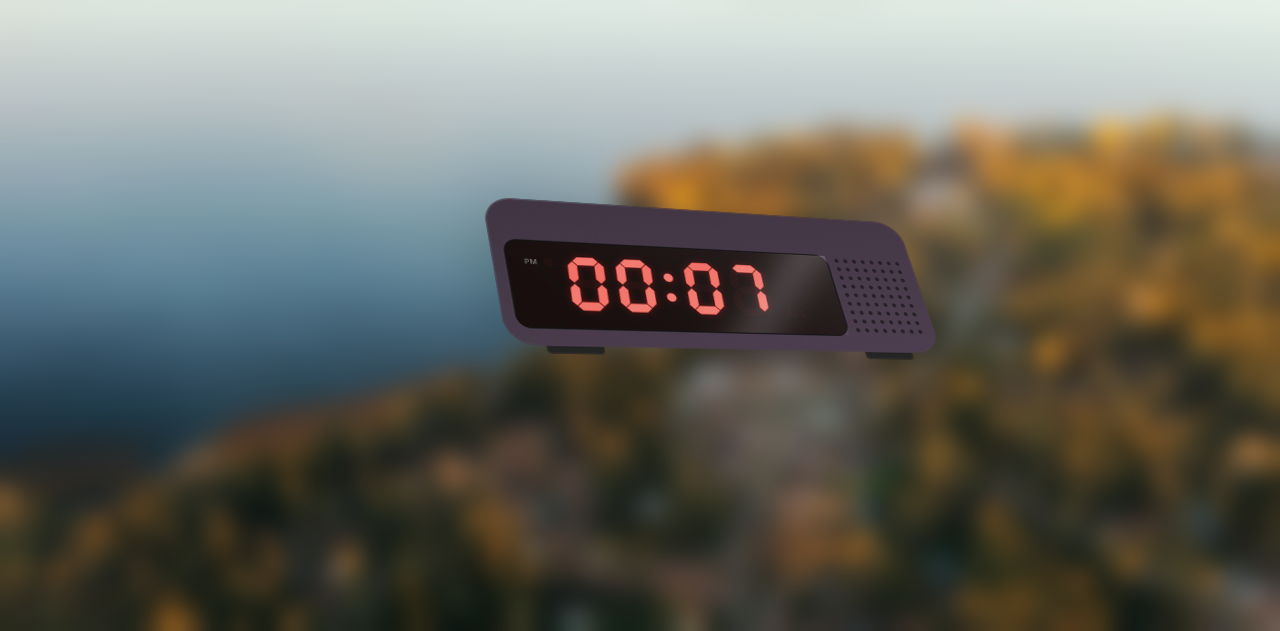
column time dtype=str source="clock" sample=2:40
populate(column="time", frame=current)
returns 0:07
